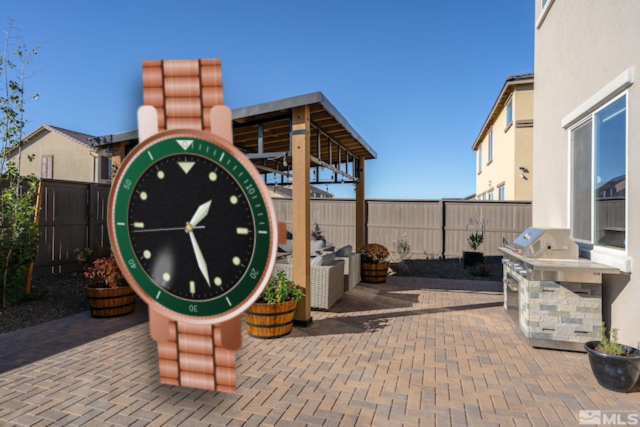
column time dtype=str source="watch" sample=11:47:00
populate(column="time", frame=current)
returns 1:26:44
